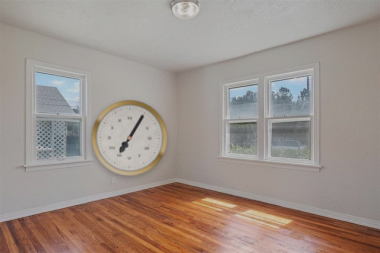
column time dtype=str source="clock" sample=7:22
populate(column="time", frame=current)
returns 7:05
